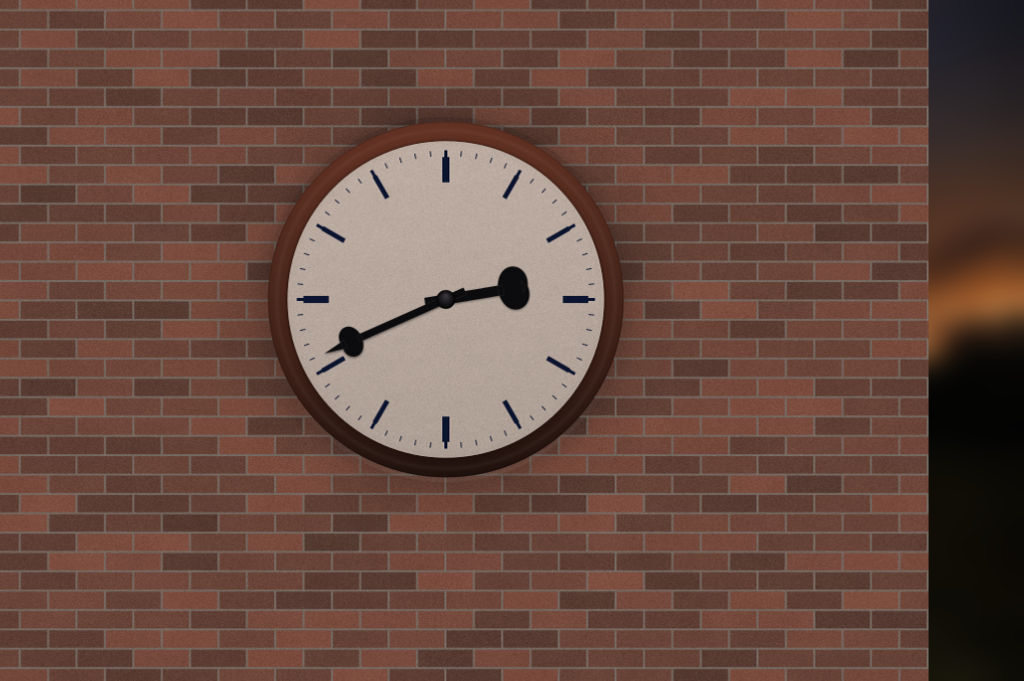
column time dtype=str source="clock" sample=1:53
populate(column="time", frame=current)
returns 2:41
